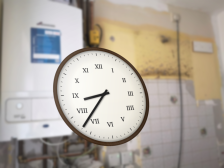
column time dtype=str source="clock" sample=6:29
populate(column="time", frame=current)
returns 8:37
